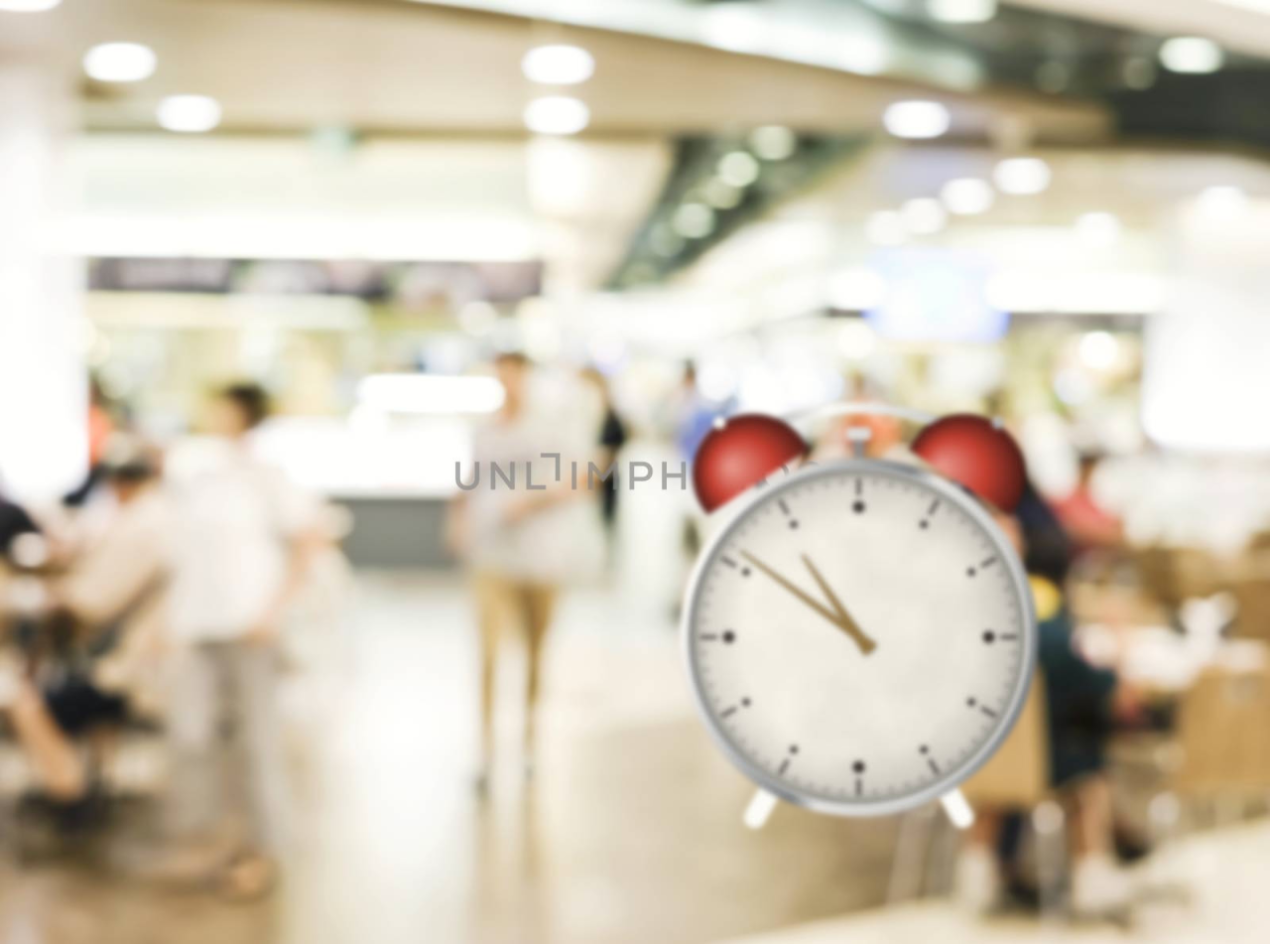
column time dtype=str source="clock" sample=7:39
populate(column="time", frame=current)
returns 10:51
